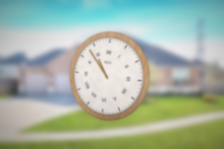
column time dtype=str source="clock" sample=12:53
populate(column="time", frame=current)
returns 10:53
